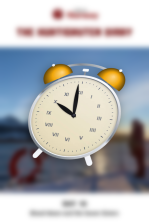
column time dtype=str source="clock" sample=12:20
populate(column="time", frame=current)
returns 9:59
